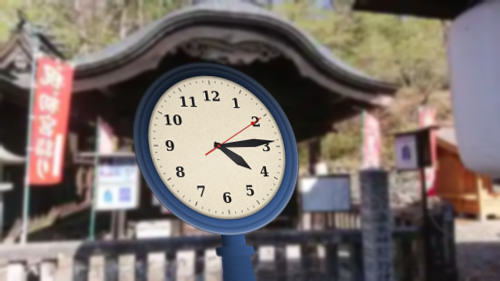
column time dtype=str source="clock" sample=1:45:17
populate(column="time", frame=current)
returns 4:14:10
